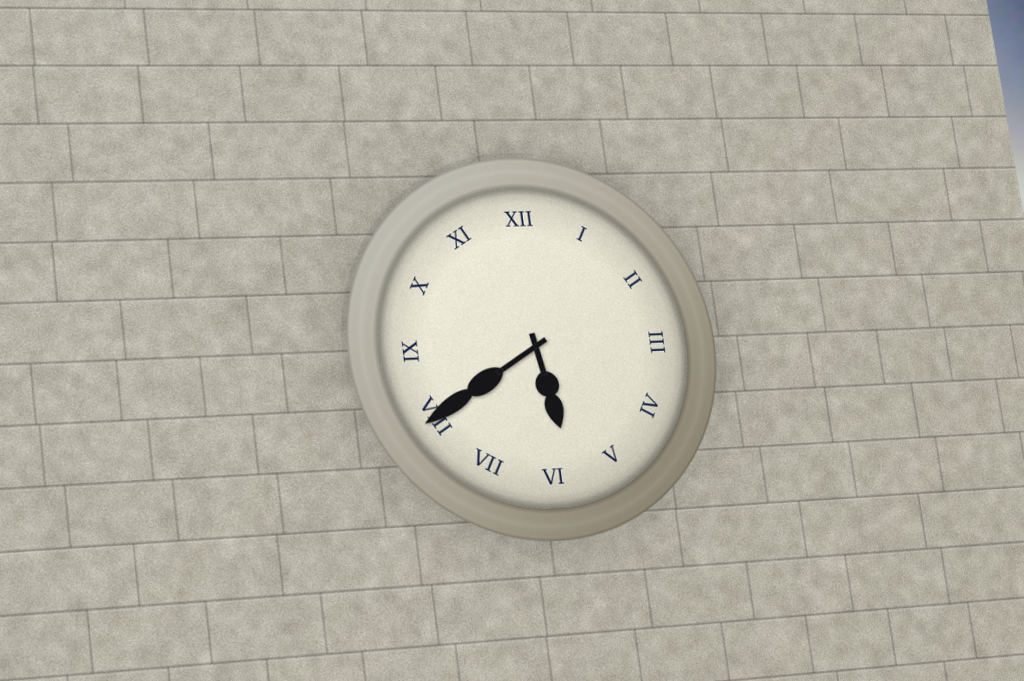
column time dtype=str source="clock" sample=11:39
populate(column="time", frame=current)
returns 5:40
